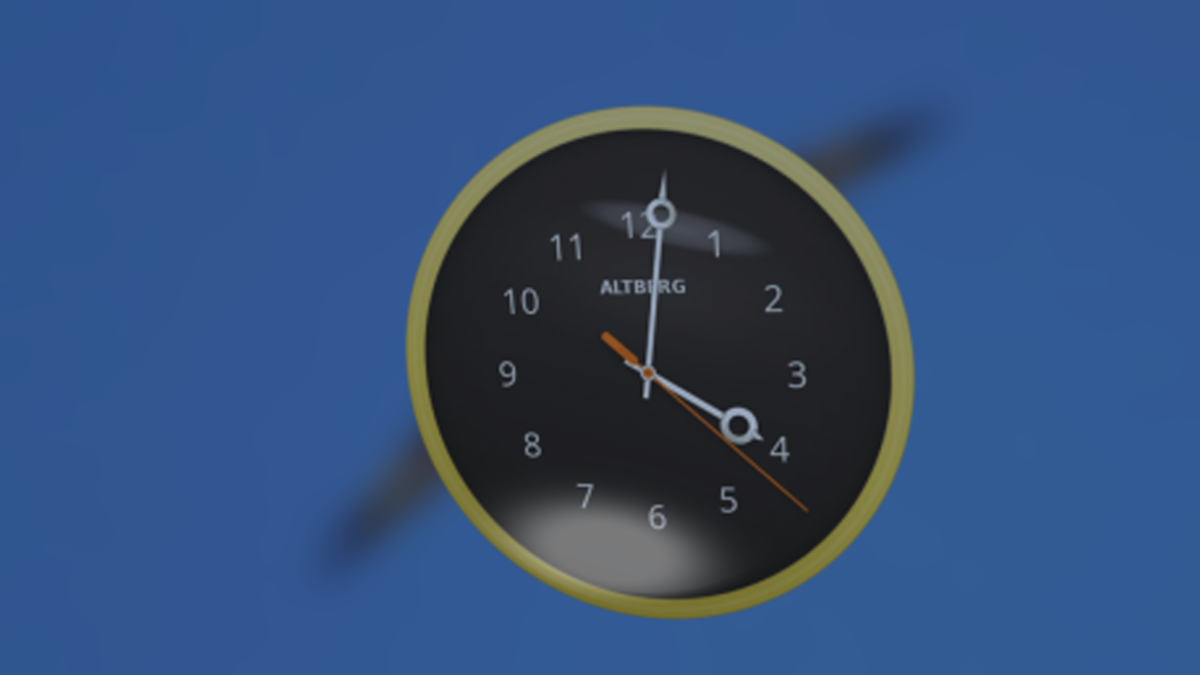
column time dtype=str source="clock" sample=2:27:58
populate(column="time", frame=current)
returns 4:01:22
